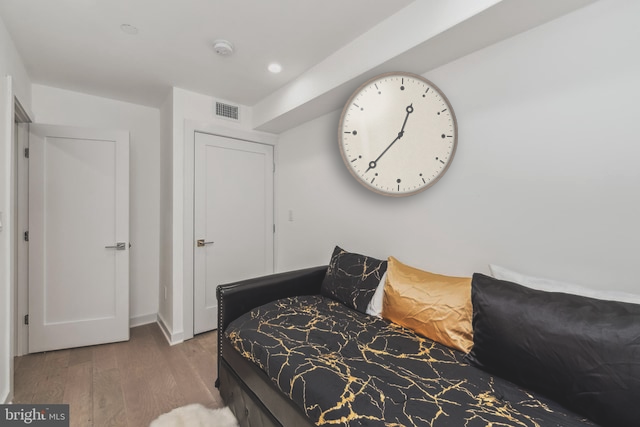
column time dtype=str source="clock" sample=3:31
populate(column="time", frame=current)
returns 12:37
